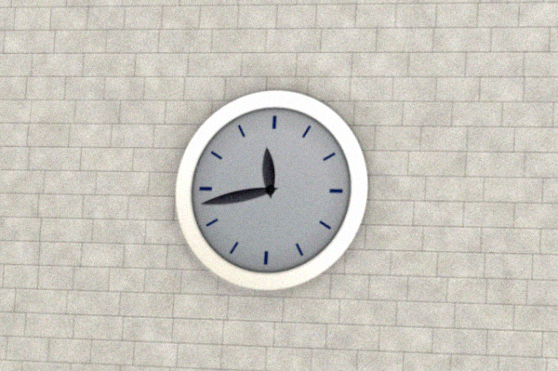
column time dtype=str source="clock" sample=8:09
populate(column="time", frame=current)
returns 11:43
